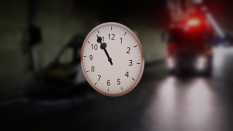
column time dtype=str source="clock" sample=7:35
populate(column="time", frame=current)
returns 10:54
